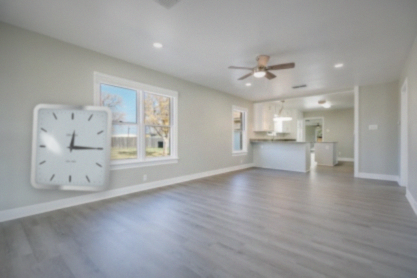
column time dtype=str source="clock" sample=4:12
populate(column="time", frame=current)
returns 12:15
